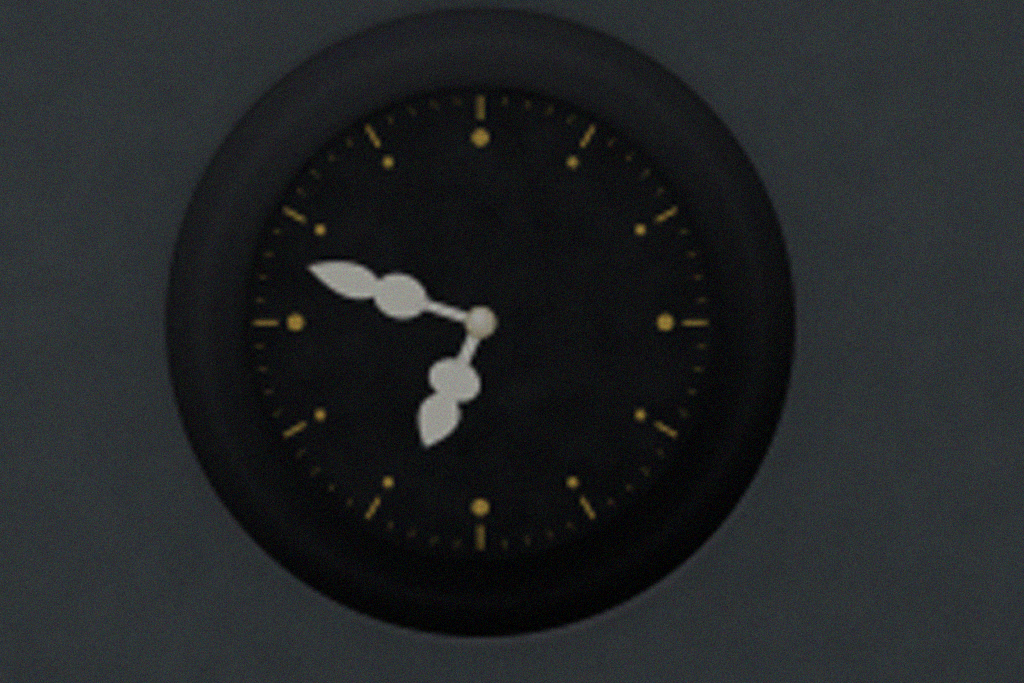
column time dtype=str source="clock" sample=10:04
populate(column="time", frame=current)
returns 6:48
